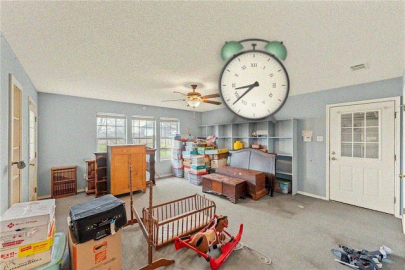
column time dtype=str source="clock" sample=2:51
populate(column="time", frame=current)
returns 8:38
